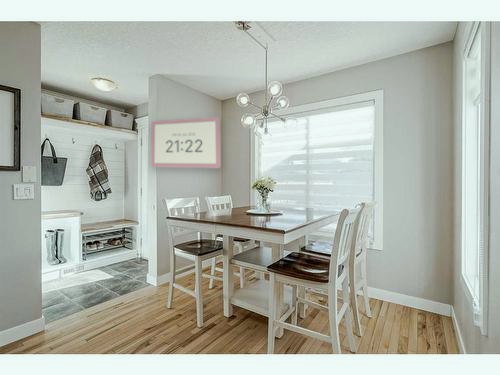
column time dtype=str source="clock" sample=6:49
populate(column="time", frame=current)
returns 21:22
